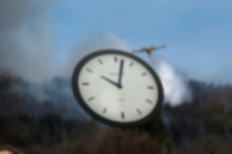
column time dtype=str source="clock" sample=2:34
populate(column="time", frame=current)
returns 10:02
